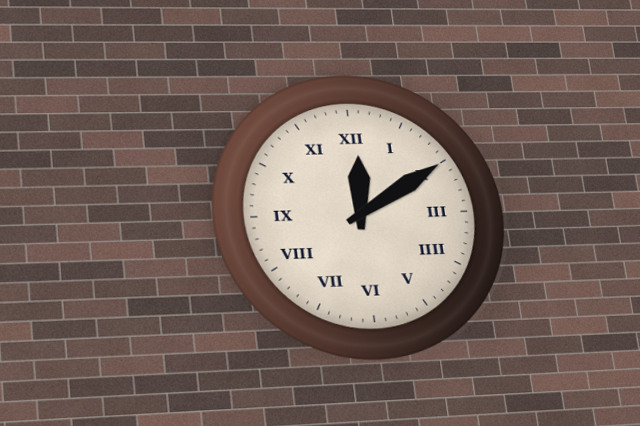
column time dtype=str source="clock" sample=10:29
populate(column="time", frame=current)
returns 12:10
